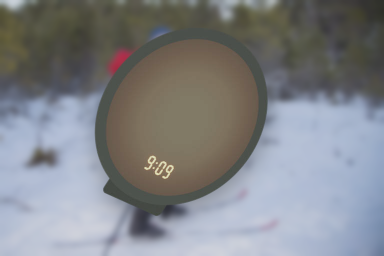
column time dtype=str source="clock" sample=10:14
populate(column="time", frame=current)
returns 9:09
